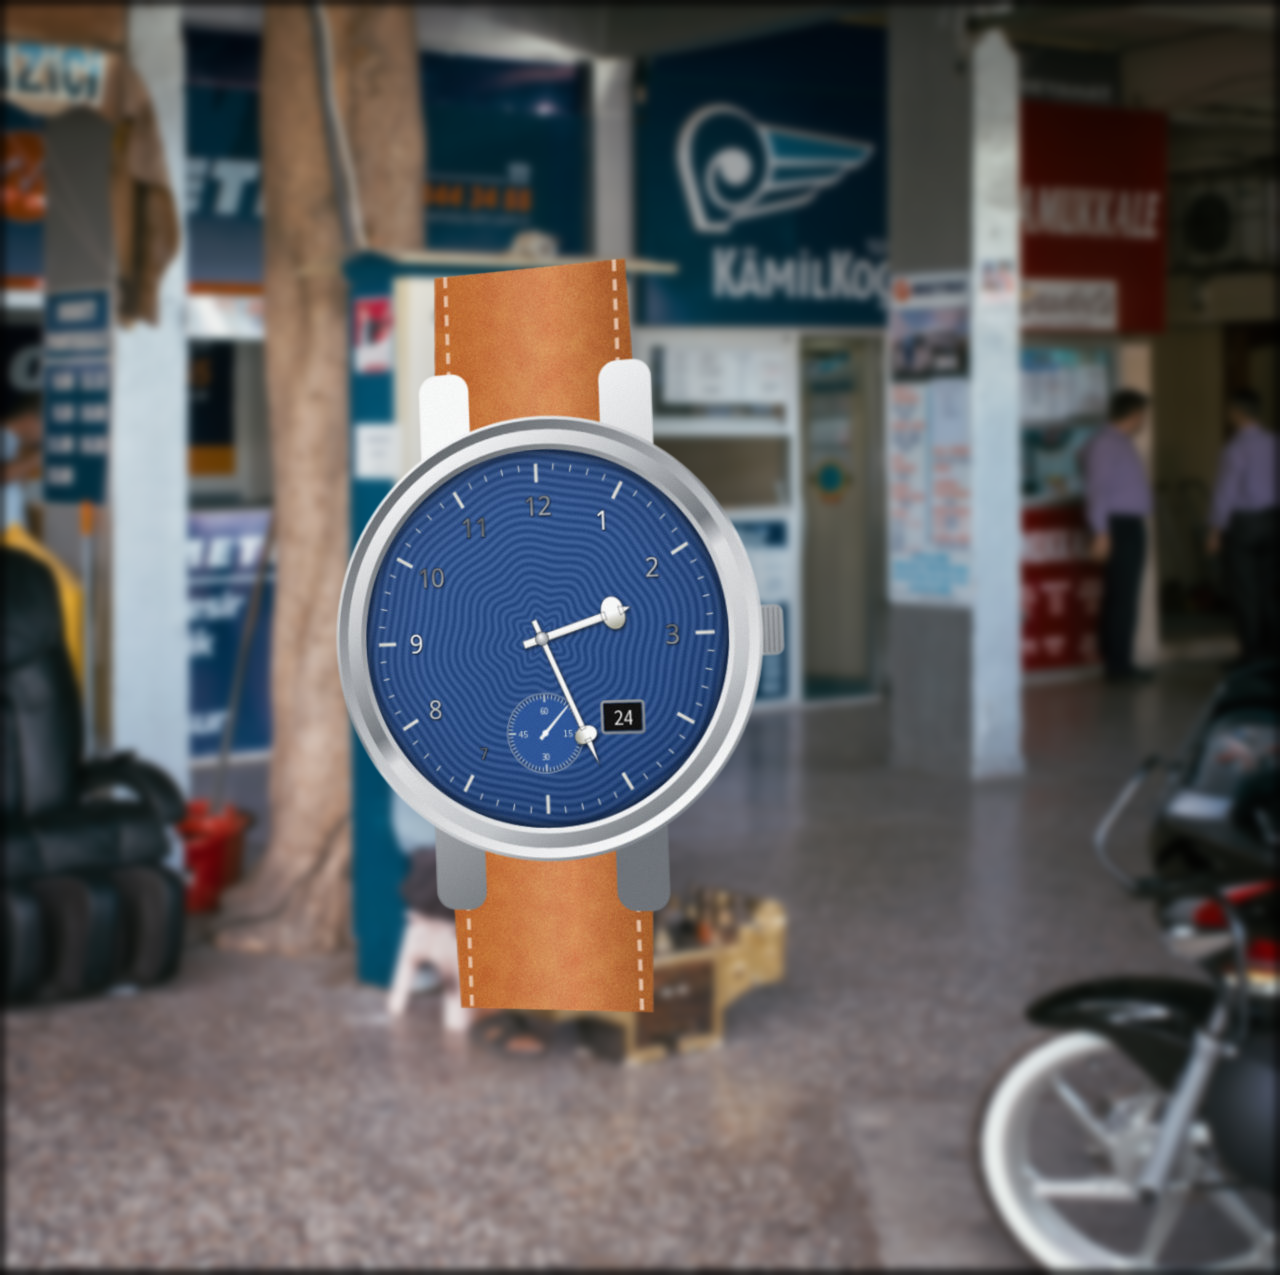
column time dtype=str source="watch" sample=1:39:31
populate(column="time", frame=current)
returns 2:26:07
